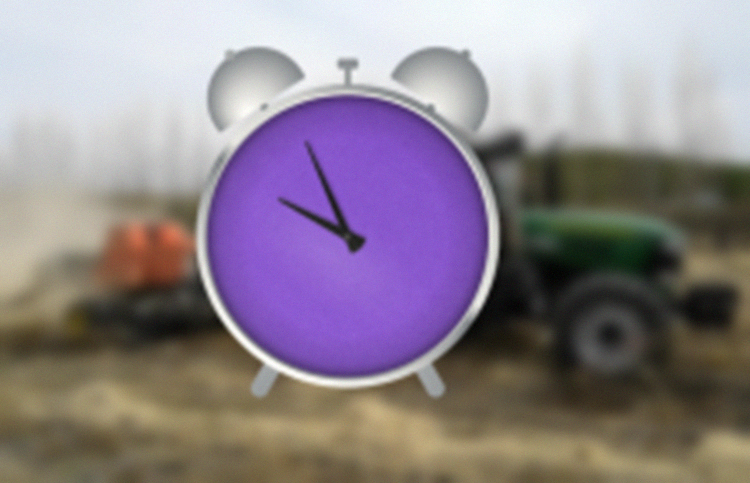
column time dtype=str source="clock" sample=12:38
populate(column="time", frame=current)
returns 9:56
